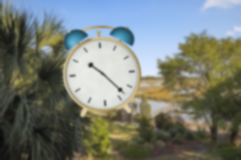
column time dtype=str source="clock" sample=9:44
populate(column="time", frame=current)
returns 10:23
